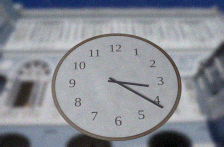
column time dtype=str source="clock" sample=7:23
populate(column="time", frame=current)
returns 3:21
